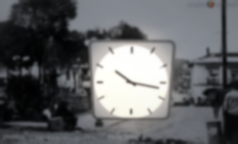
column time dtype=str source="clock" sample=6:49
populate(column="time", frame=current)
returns 10:17
